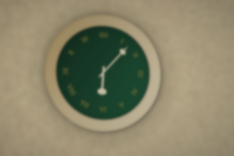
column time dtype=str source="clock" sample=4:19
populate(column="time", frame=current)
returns 6:07
